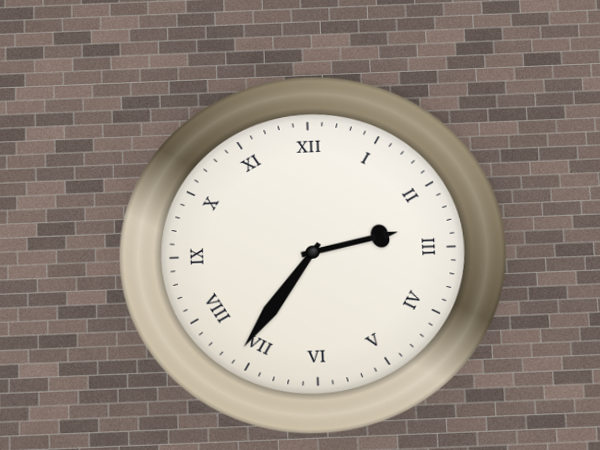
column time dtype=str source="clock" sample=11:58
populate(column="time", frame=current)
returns 2:36
